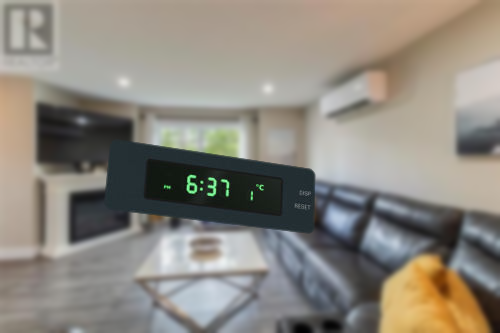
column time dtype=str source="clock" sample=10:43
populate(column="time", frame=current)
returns 6:37
